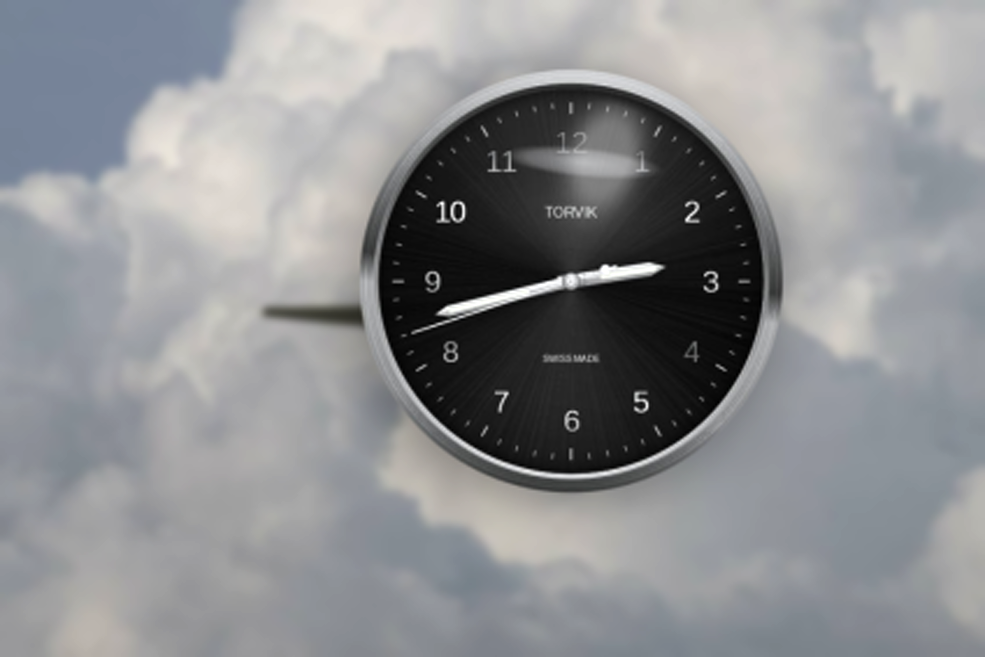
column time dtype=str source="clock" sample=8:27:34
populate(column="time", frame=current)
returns 2:42:42
